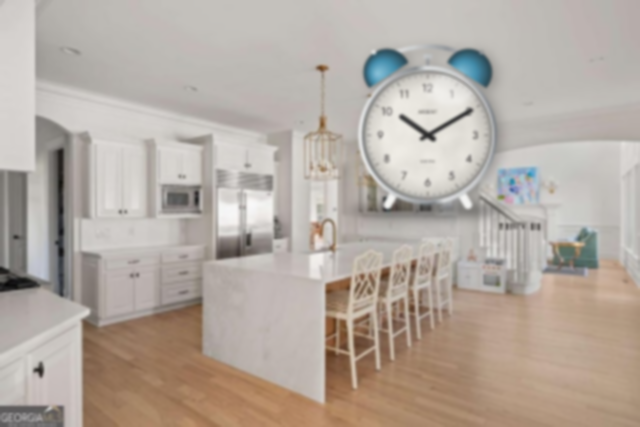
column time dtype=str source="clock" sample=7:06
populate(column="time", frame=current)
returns 10:10
